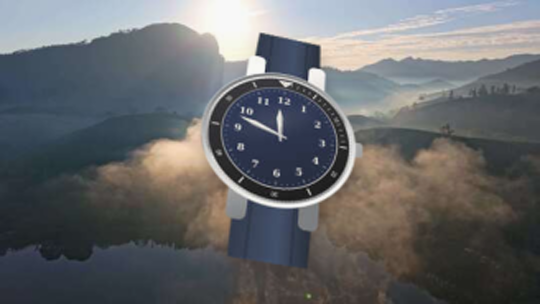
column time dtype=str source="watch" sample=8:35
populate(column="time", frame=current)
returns 11:48
